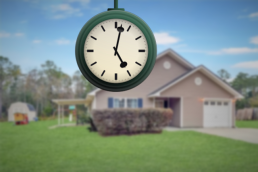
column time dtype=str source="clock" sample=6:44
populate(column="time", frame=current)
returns 5:02
